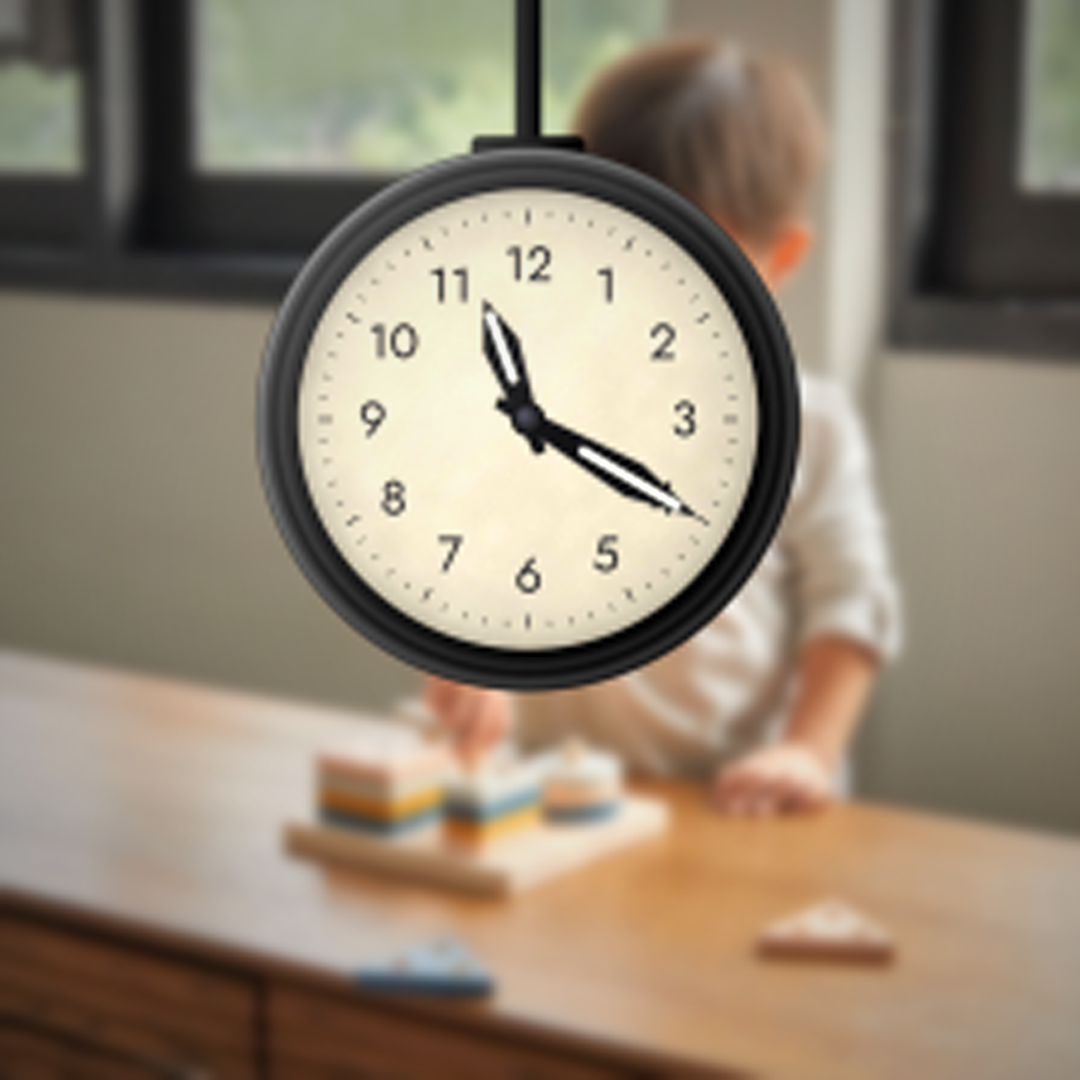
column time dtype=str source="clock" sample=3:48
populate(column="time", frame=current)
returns 11:20
